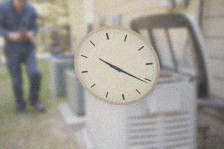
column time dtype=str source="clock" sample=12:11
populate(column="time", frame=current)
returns 10:21
